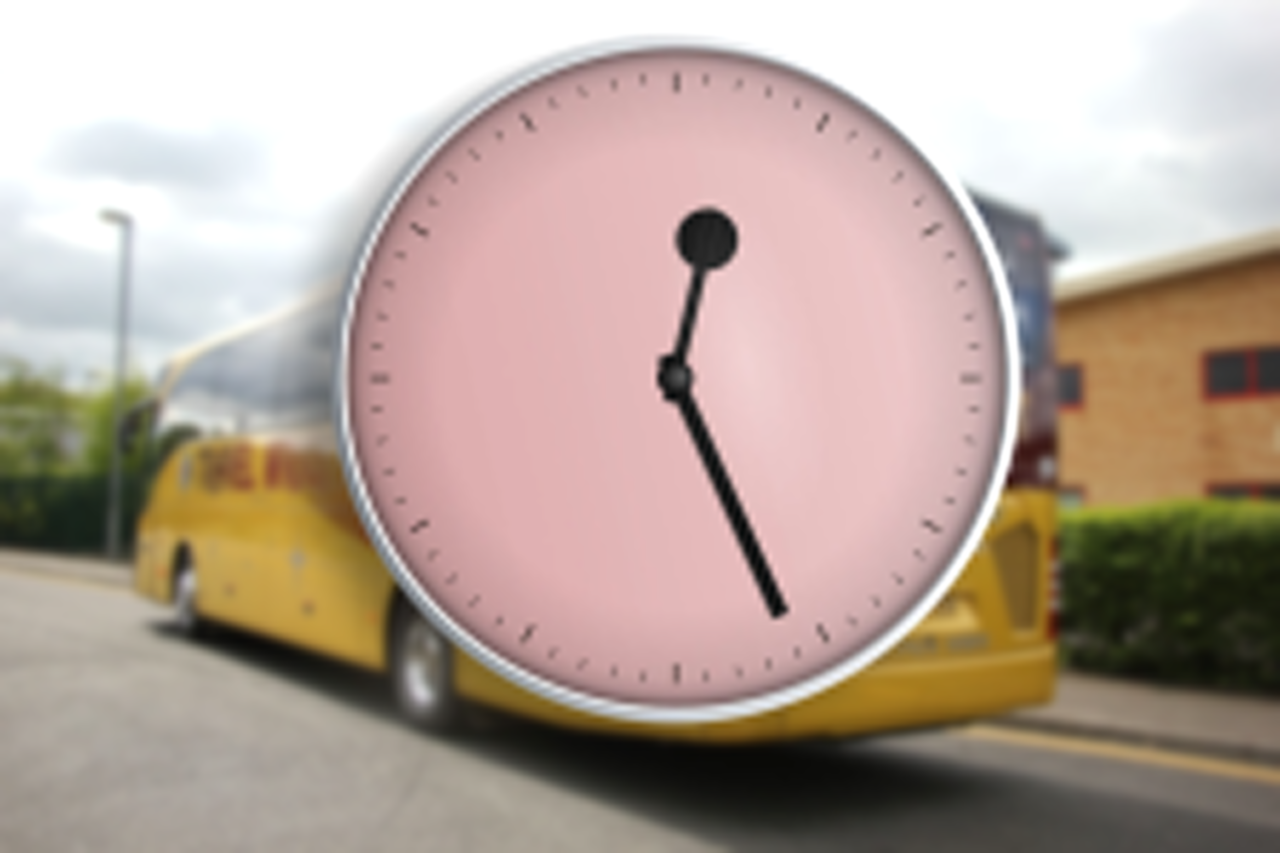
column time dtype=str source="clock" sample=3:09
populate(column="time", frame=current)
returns 12:26
